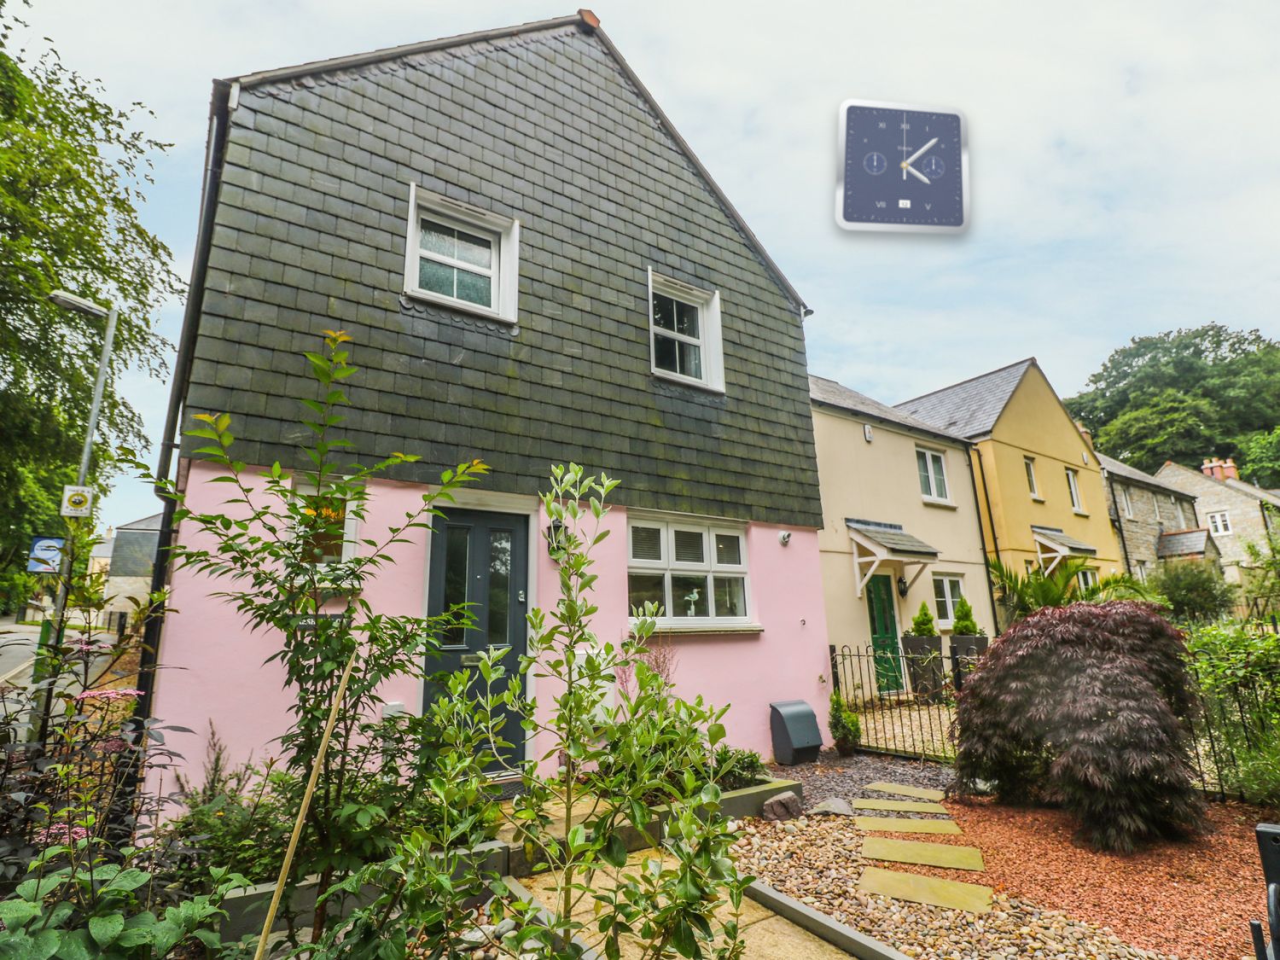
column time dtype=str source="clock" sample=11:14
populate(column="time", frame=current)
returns 4:08
